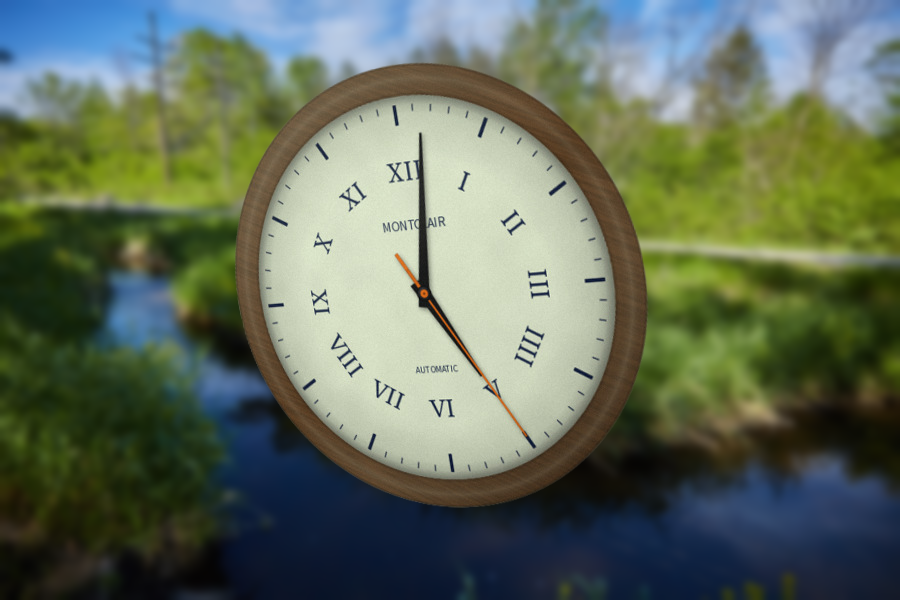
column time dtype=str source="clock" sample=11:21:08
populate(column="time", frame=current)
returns 5:01:25
